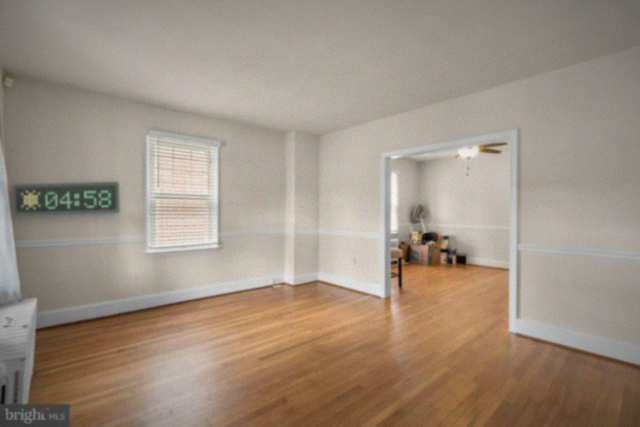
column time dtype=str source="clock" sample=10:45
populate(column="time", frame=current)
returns 4:58
